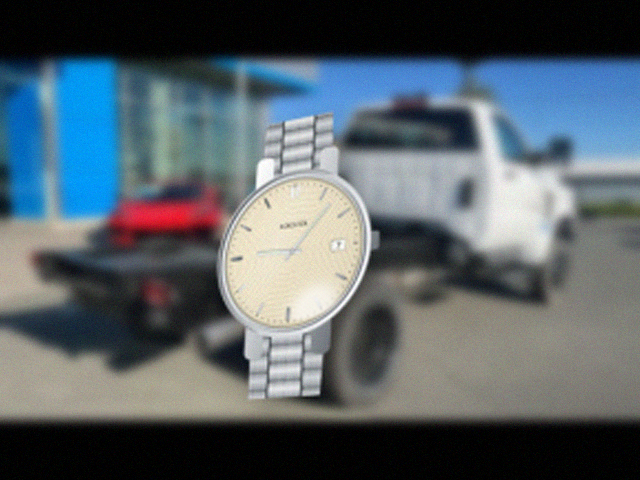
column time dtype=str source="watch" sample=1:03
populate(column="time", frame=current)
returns 9:07
